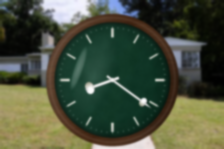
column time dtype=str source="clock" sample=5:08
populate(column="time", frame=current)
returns 8:21
